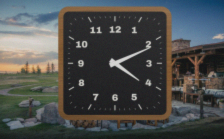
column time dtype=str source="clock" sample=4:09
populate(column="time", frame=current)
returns 4:11
